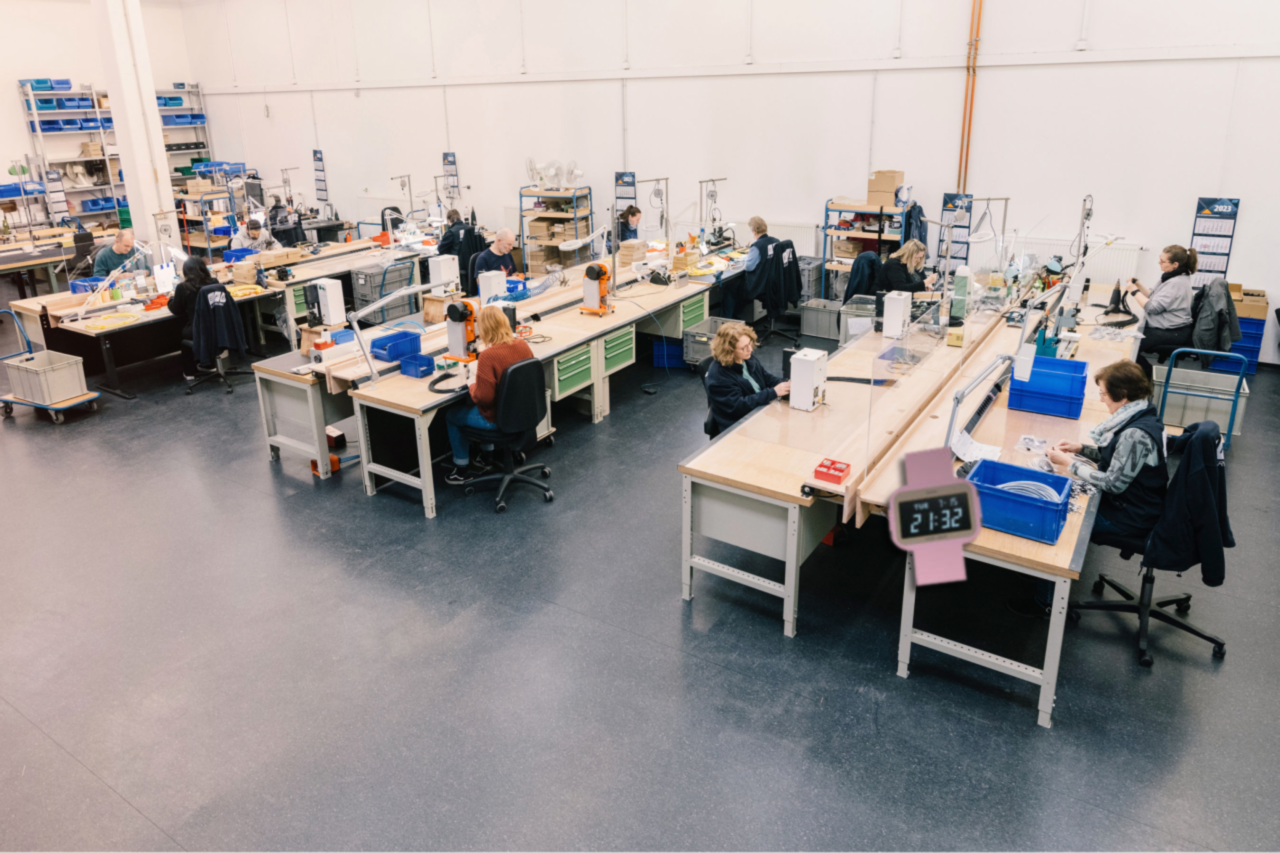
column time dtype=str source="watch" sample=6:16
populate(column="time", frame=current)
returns 21:32
